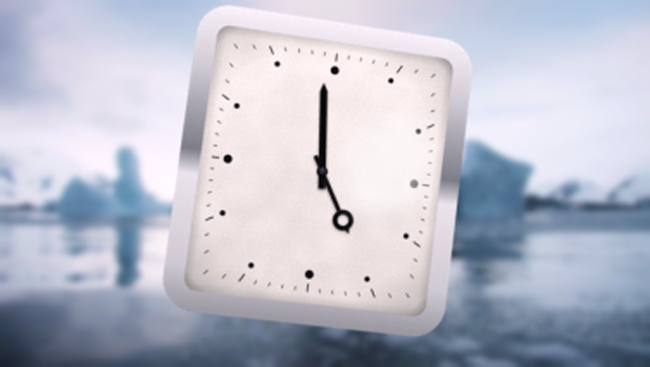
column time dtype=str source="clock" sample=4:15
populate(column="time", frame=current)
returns 4:59
